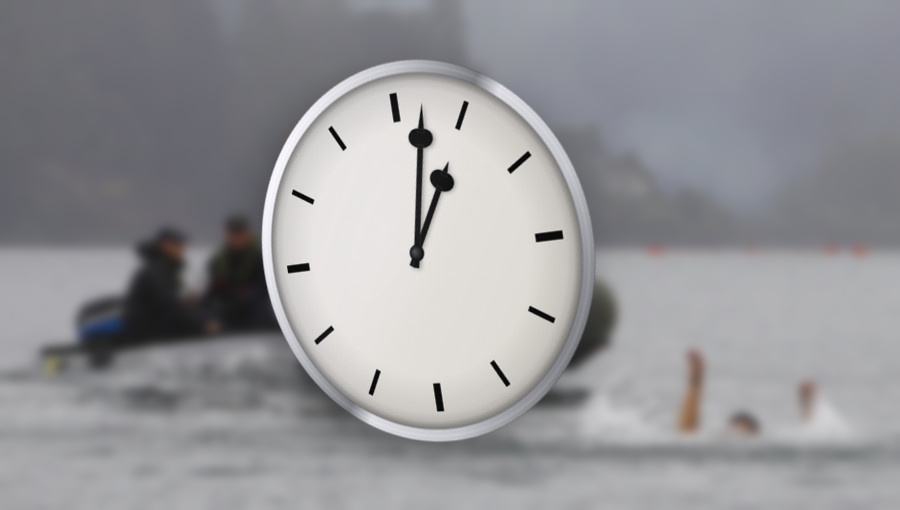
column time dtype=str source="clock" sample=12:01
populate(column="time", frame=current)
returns 1:02
